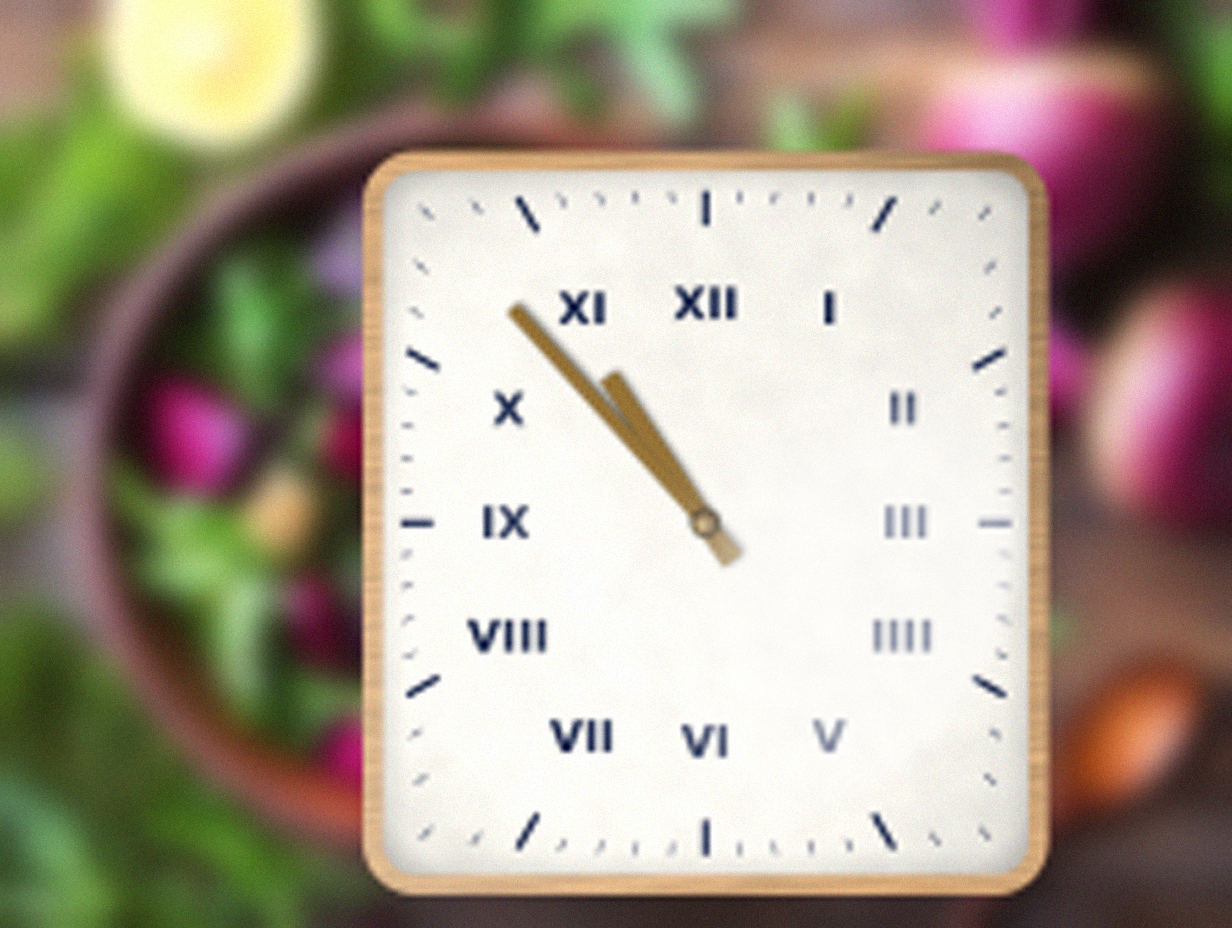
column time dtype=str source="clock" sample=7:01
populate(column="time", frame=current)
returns 10:53
